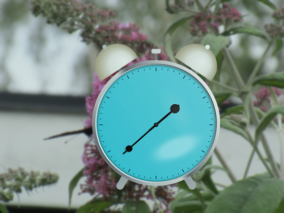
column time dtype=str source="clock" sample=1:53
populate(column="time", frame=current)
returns 1:38
